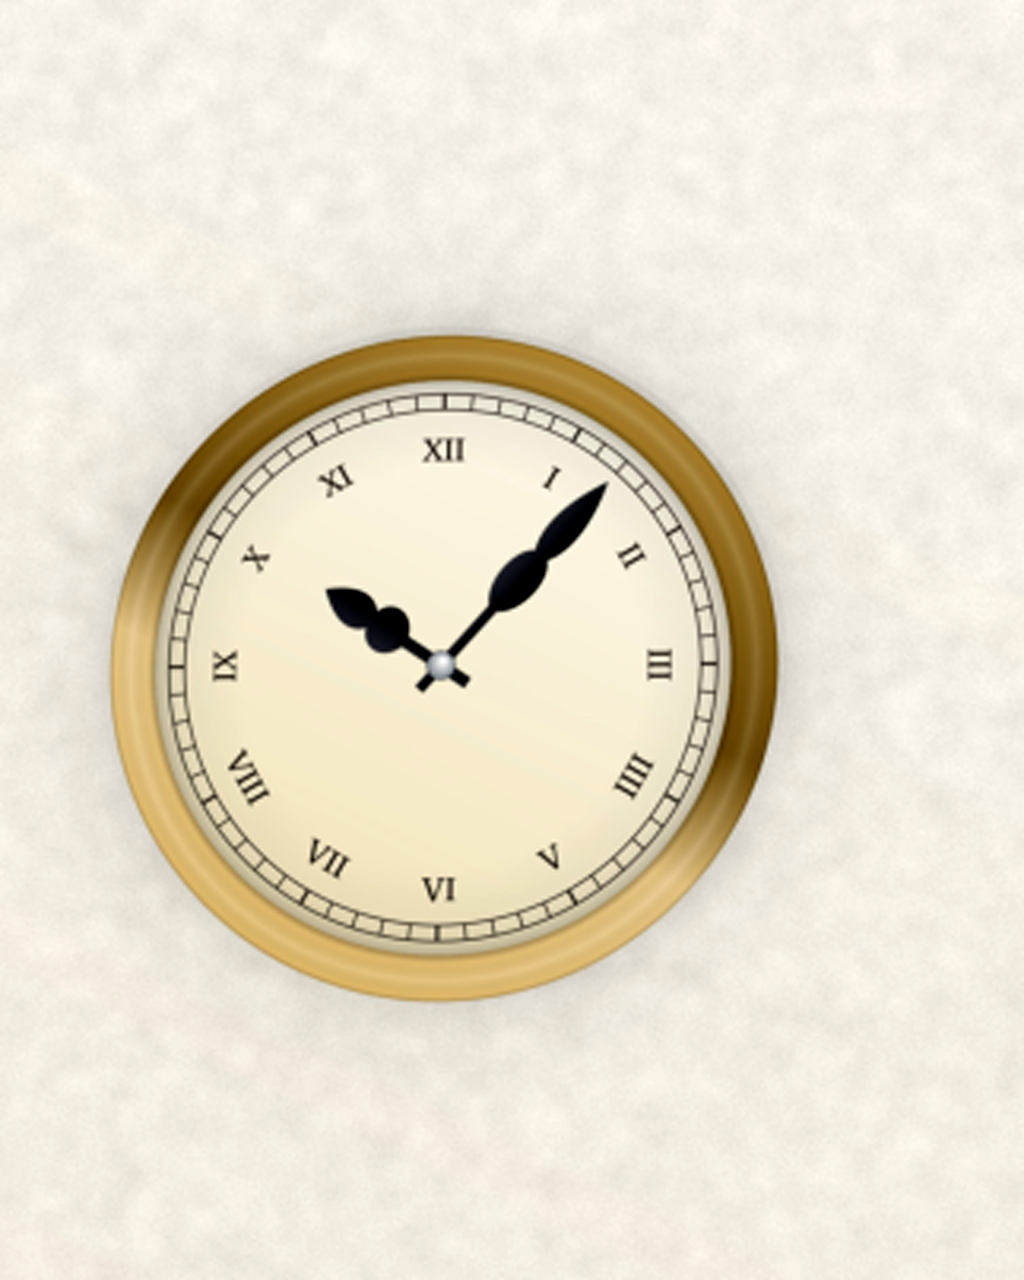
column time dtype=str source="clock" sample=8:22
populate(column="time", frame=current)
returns 10:07
